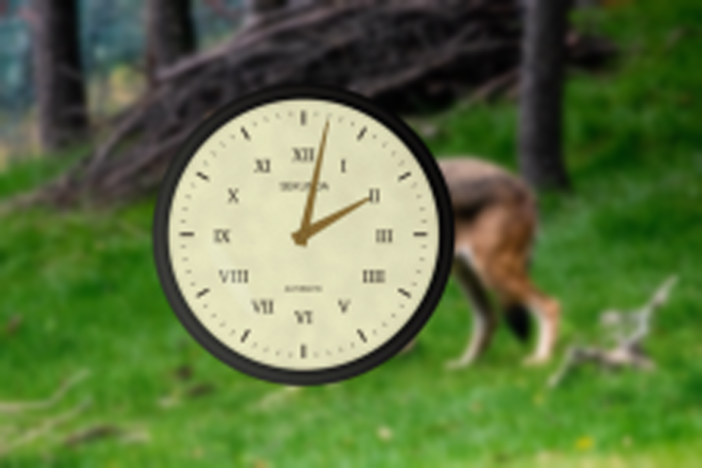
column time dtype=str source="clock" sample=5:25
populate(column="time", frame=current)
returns 2:02
